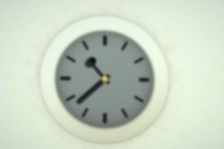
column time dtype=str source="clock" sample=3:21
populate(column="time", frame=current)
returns 10:38
